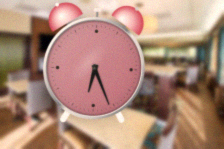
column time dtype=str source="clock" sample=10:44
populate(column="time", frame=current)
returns 6:26
